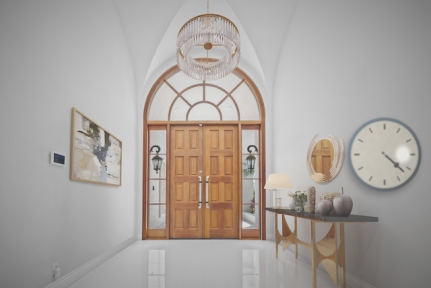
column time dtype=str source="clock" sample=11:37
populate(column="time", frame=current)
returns 4:22
